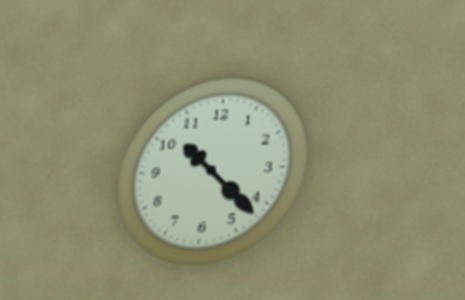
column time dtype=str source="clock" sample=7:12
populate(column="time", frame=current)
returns 10:22
